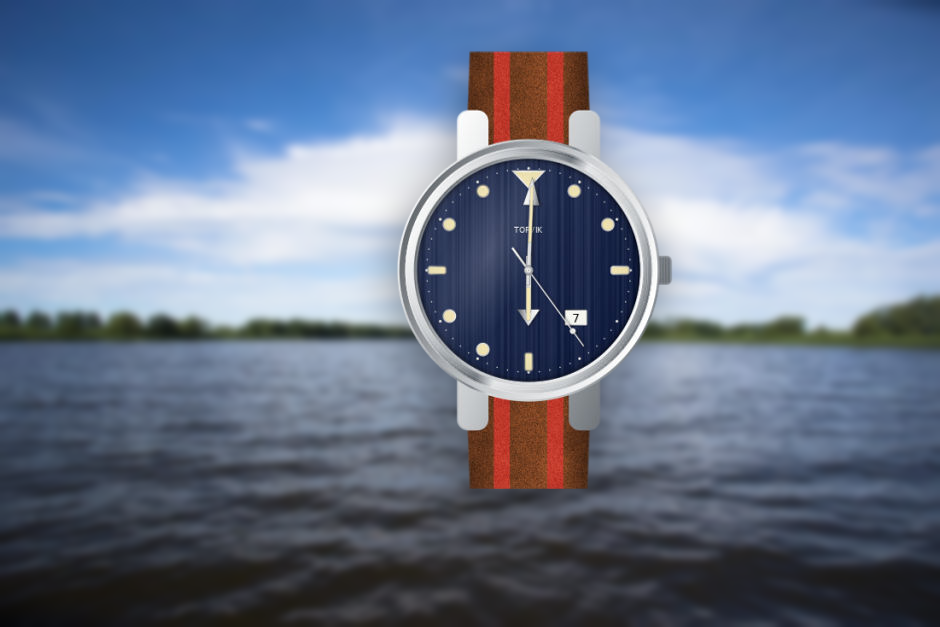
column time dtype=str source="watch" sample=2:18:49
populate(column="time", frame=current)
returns 6:00:24
